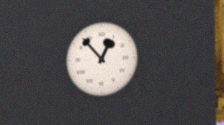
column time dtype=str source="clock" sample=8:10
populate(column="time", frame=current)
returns 12:53
